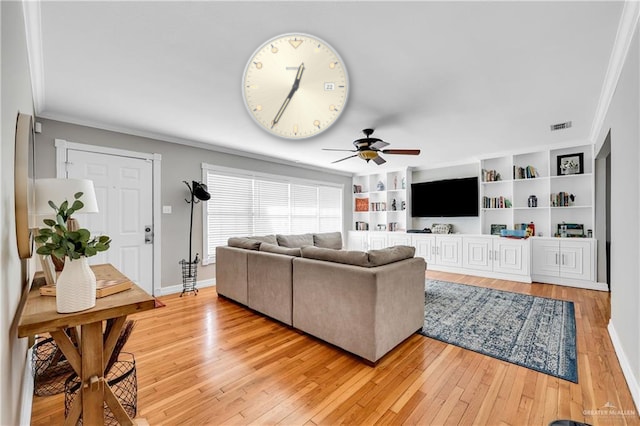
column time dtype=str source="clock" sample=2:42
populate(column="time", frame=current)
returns 12:35
